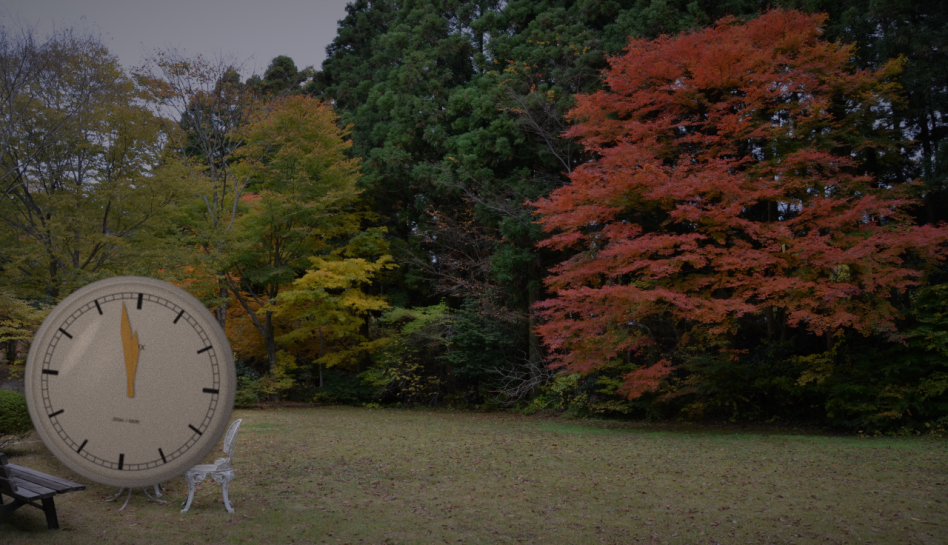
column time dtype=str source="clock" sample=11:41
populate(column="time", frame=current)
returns 11:58
